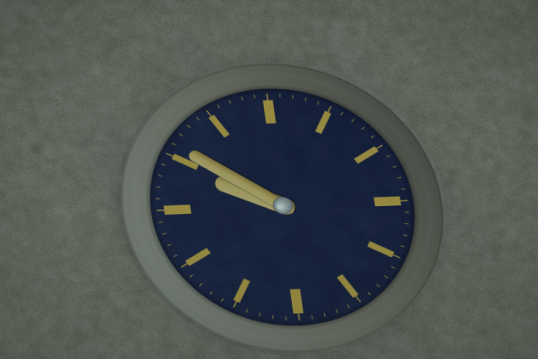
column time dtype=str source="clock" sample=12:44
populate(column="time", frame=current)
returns 9:51
